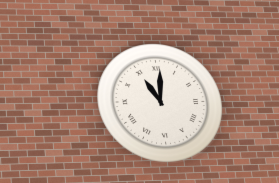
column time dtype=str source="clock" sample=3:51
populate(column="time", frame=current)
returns 11:01
